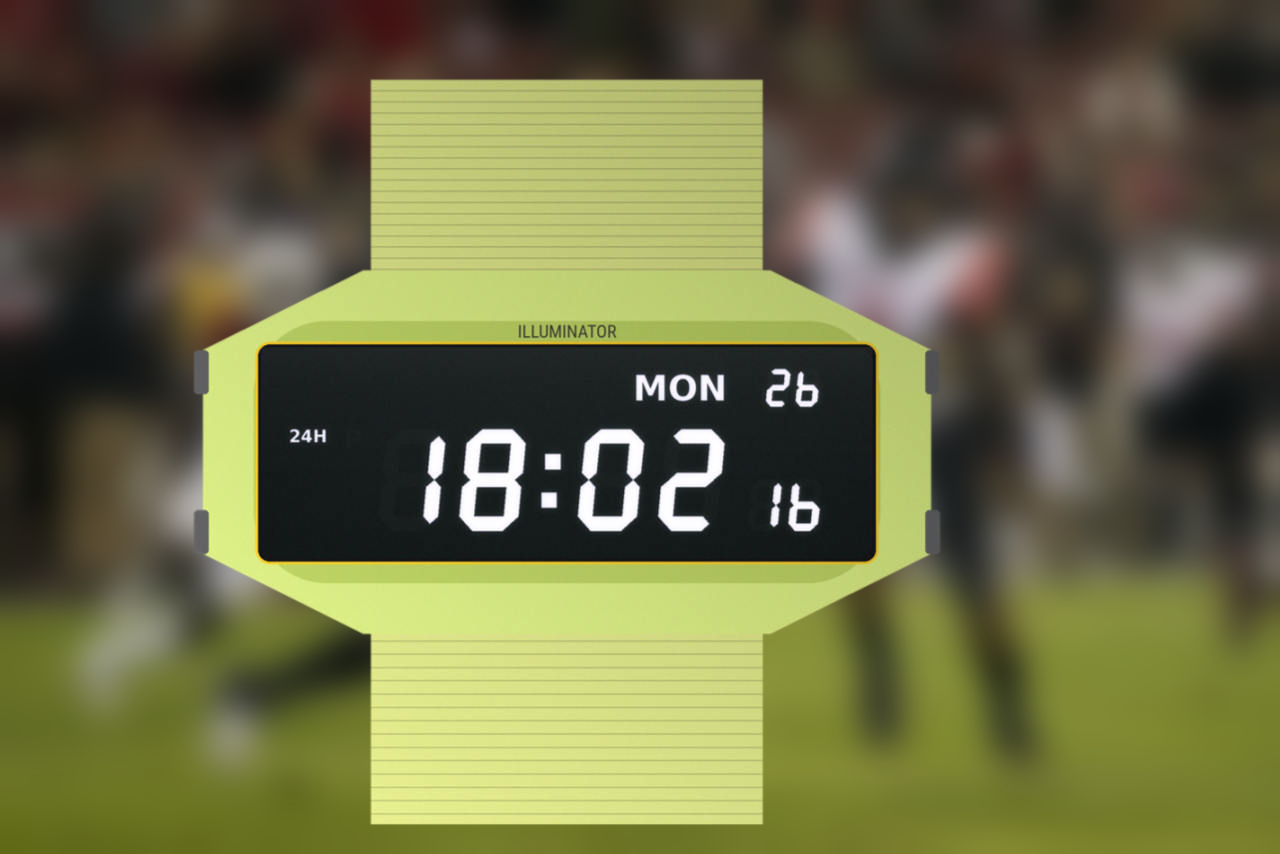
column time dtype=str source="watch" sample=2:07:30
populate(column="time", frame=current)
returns 18:02:16
